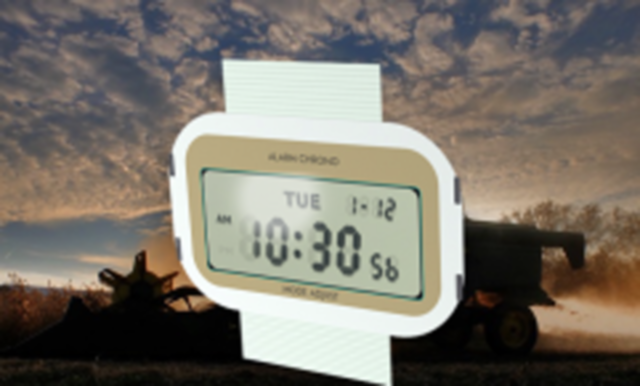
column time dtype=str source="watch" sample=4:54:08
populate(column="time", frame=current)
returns 10:30:56
